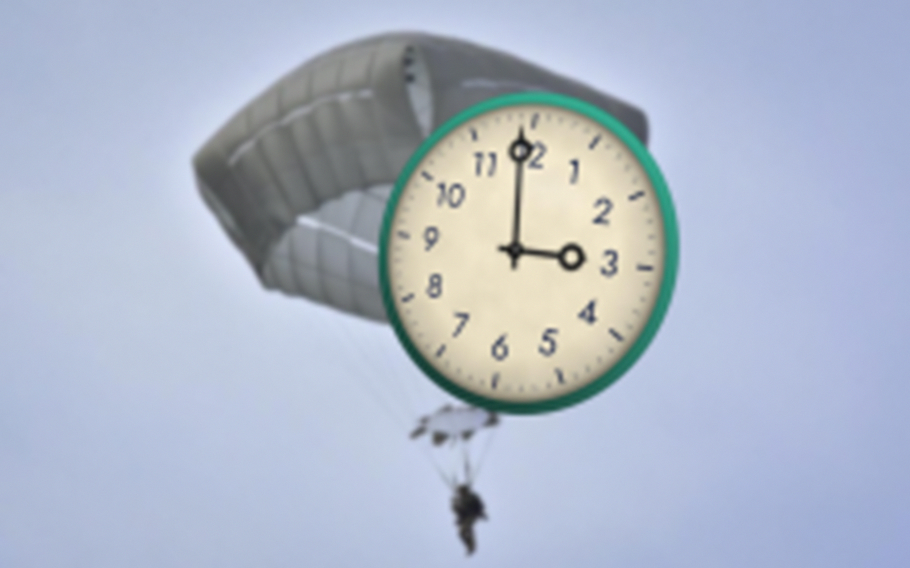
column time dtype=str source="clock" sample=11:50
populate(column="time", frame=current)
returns 2:59
